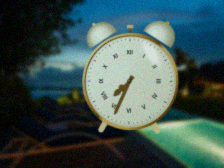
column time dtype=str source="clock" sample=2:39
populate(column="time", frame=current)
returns 7:34
